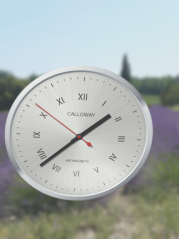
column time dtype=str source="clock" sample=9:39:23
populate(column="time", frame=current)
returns 1:37:51
